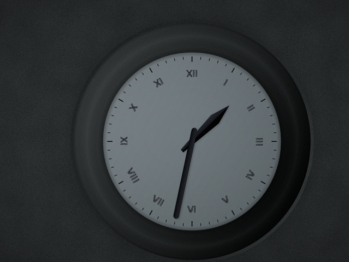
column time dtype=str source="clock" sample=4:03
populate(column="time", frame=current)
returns 1:32
